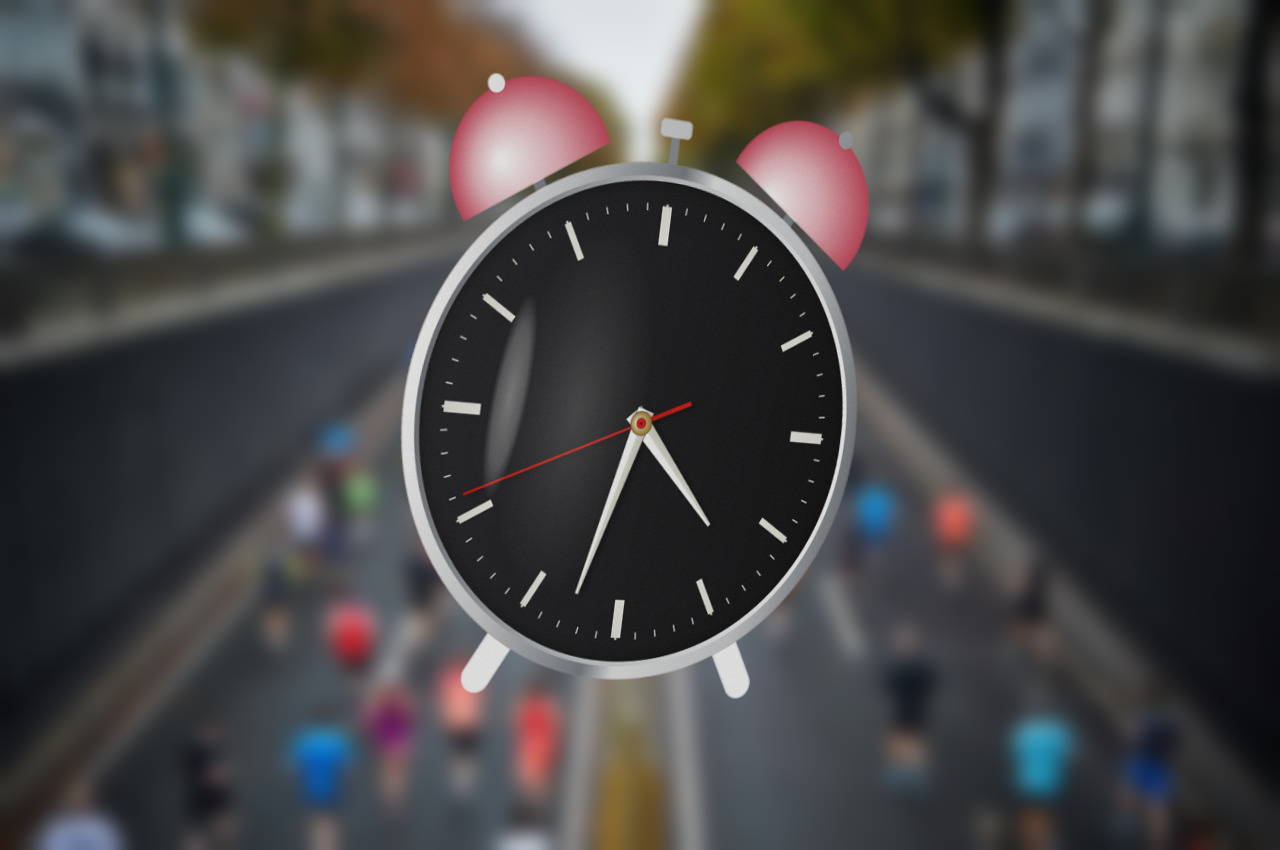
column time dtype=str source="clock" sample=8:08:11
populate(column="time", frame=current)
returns 4:32:41
